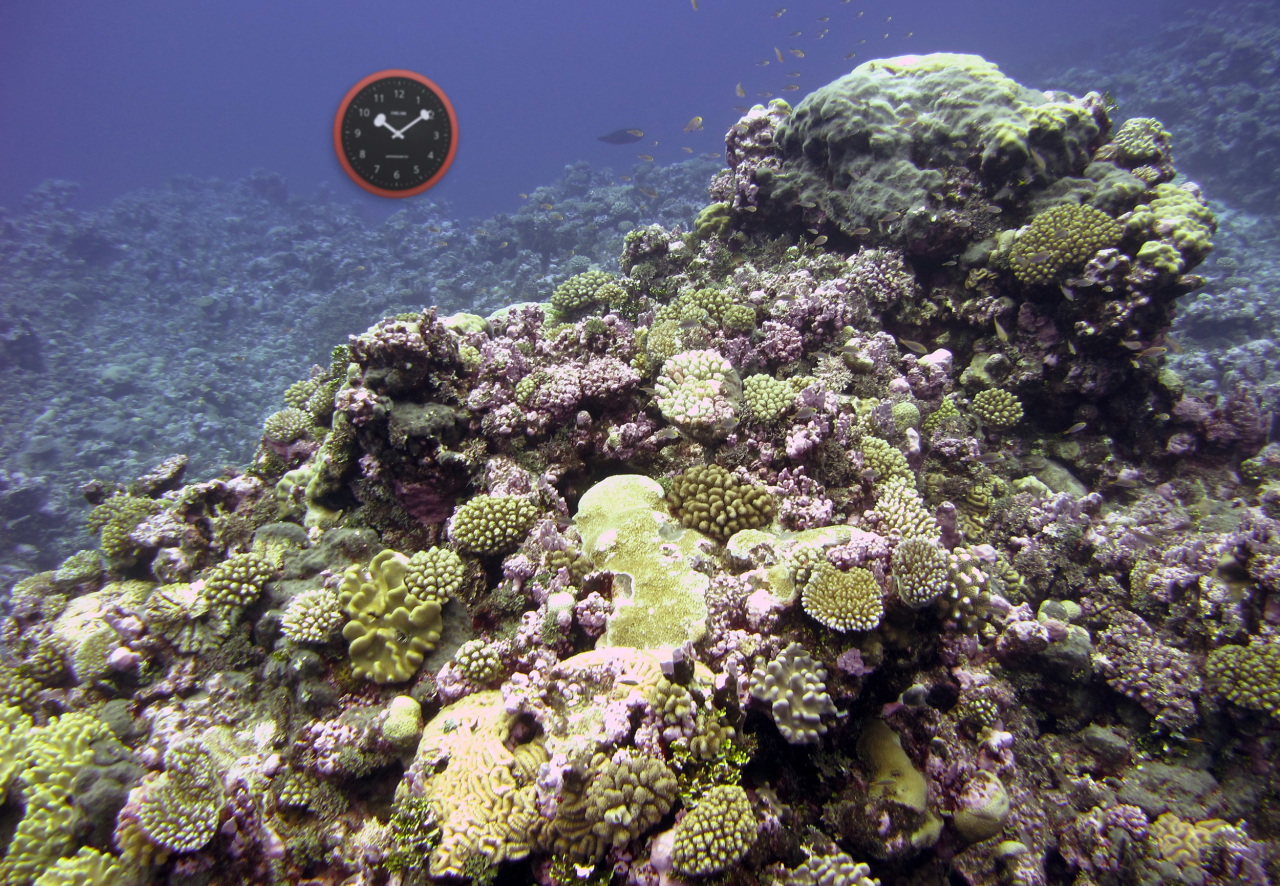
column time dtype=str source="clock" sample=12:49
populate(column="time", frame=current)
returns 10:09
